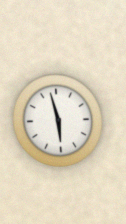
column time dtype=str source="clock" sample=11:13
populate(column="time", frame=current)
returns 5:58
